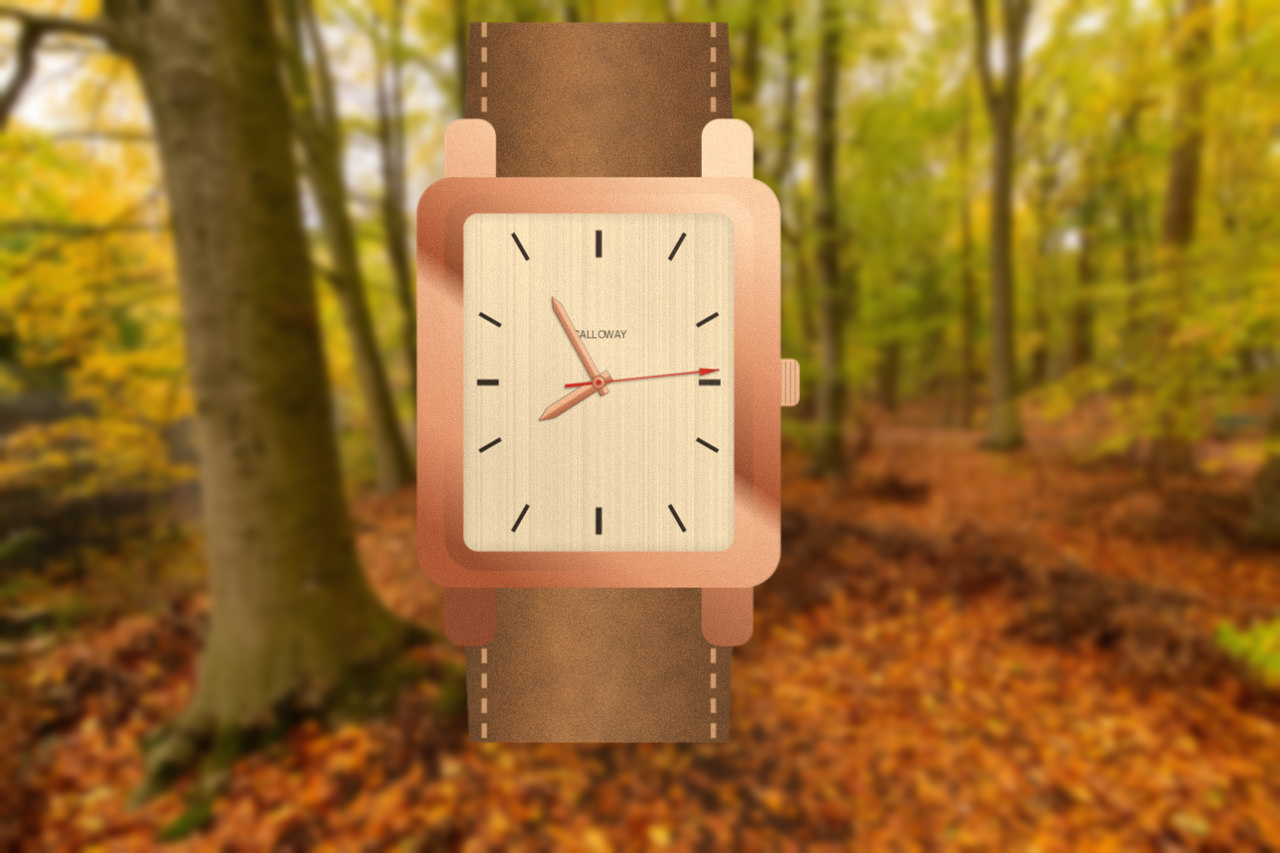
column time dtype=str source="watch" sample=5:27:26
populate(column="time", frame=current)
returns 7:55:14
